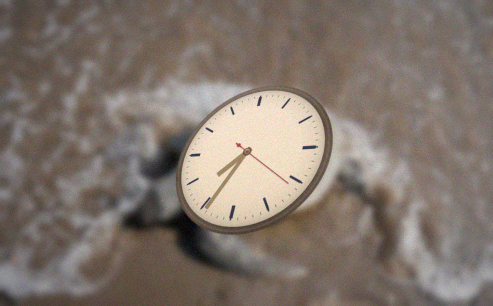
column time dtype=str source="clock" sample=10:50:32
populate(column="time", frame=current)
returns 7:34:21
